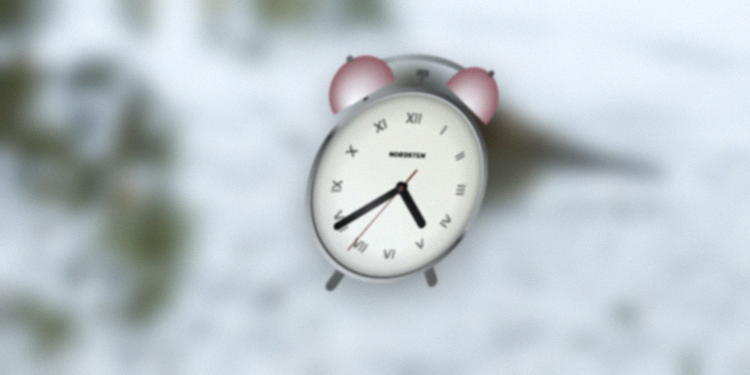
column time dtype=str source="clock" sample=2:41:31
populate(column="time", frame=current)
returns 4:39:36
